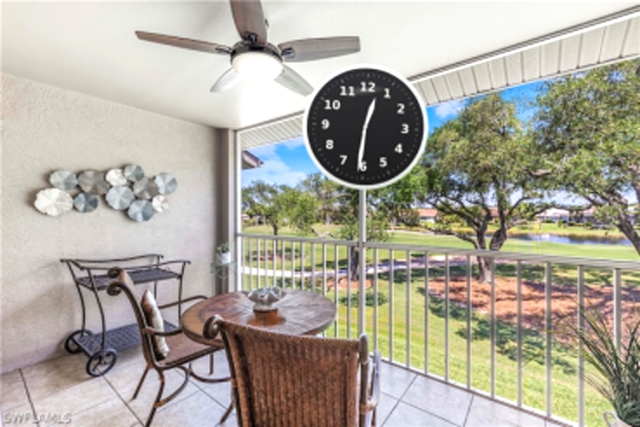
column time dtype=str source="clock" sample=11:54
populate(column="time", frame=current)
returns 12:31
